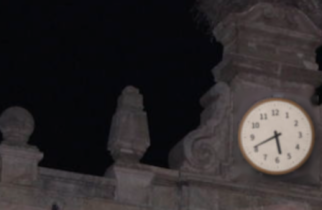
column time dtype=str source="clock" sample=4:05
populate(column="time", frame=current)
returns 5:41
